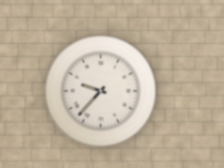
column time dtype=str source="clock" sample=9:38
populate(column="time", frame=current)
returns 9:37
